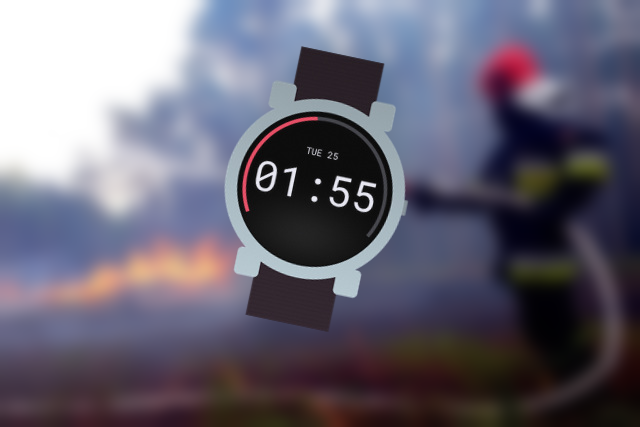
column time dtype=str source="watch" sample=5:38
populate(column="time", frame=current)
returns 1:55
